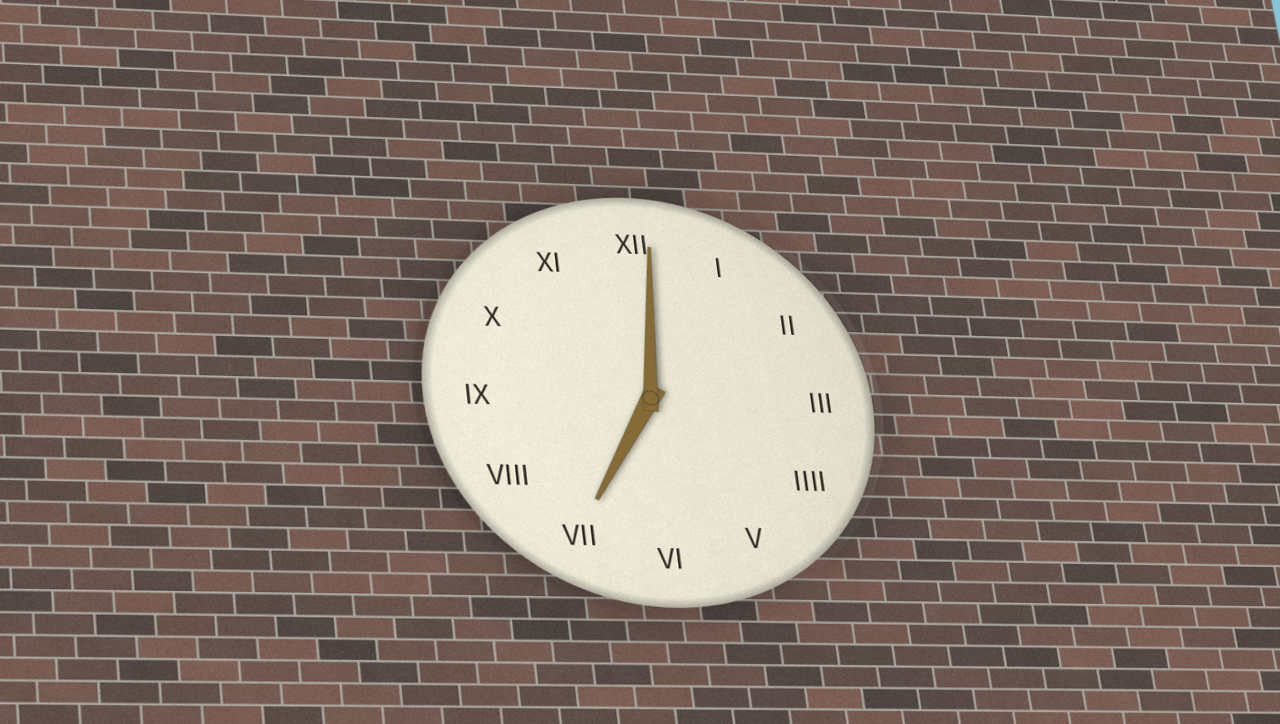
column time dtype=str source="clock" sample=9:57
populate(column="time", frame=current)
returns 7:01
